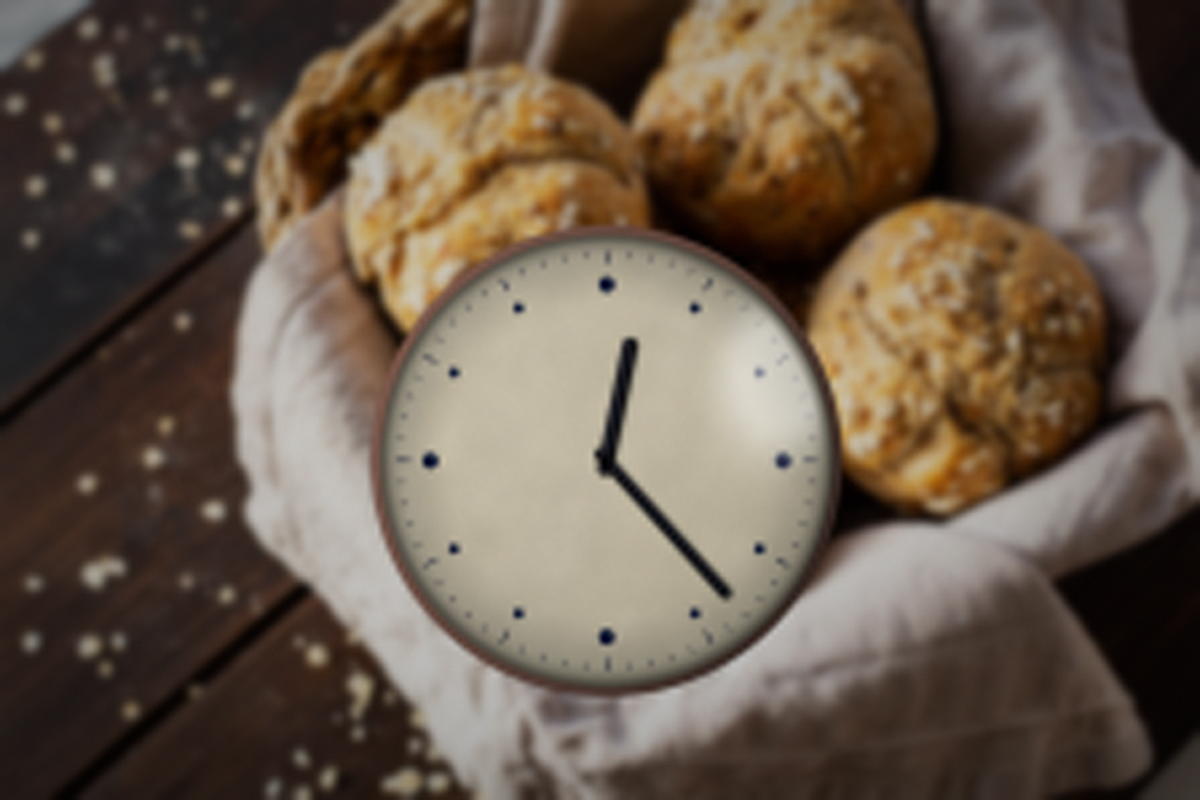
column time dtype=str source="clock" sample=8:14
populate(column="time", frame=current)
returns 12:23
